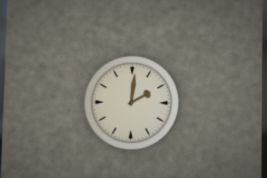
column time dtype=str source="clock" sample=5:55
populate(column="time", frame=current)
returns 2:01
